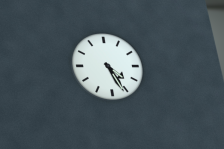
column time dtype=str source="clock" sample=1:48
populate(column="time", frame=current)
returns 4:26
